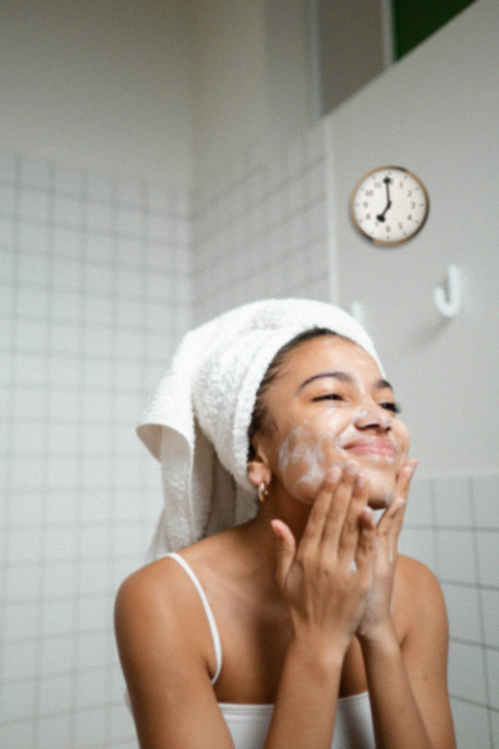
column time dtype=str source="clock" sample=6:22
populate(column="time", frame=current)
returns 6:59
